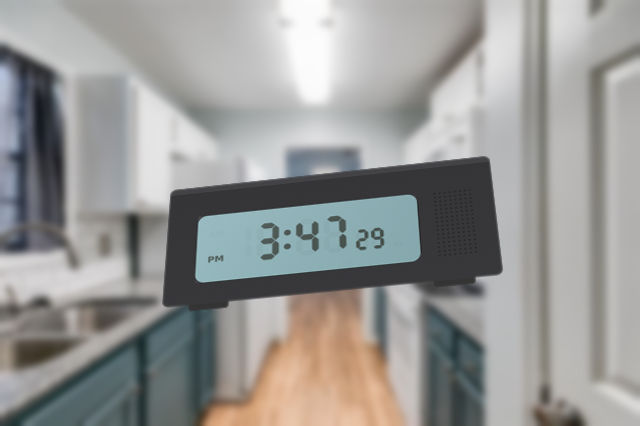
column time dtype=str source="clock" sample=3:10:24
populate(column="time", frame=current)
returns 3:47:29
